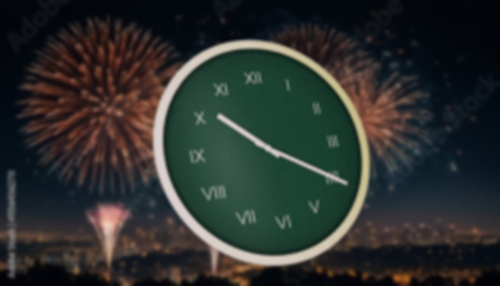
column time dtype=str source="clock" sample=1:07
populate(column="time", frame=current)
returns 10:20
